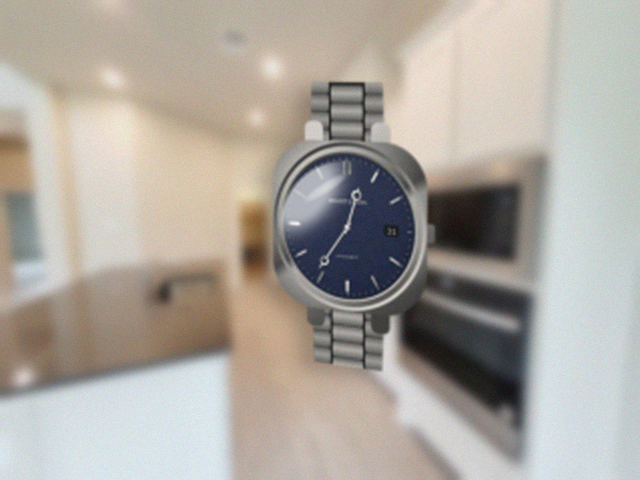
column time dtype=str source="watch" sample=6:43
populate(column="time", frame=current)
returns 12:36
